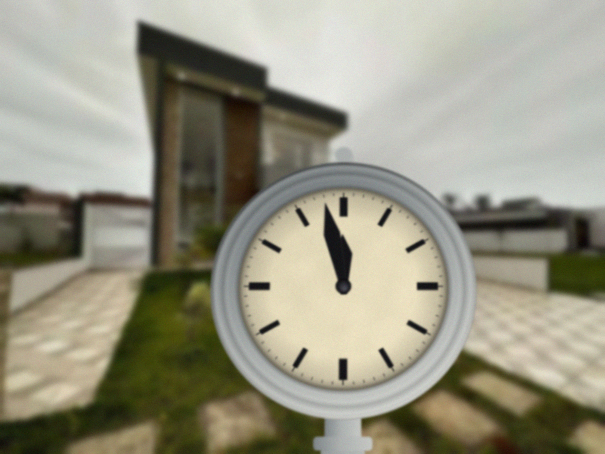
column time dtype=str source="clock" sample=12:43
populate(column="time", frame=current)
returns 11:58
